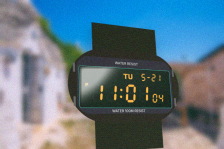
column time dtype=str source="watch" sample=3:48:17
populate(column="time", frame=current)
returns 11:01:04
